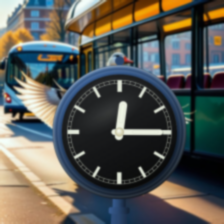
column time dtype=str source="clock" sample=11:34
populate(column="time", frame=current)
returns 12:15
